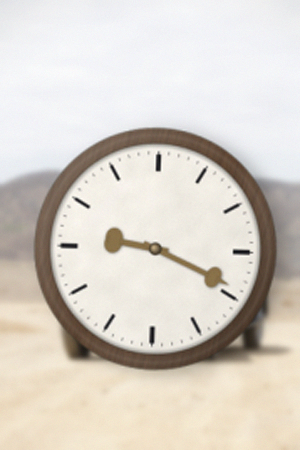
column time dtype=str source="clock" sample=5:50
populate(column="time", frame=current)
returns 9:19
